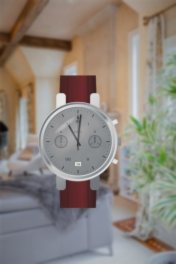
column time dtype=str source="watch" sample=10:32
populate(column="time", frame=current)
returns 11:01
